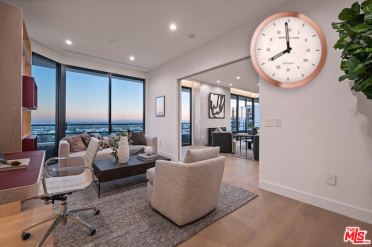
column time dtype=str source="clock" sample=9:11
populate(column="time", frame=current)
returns 7:59
